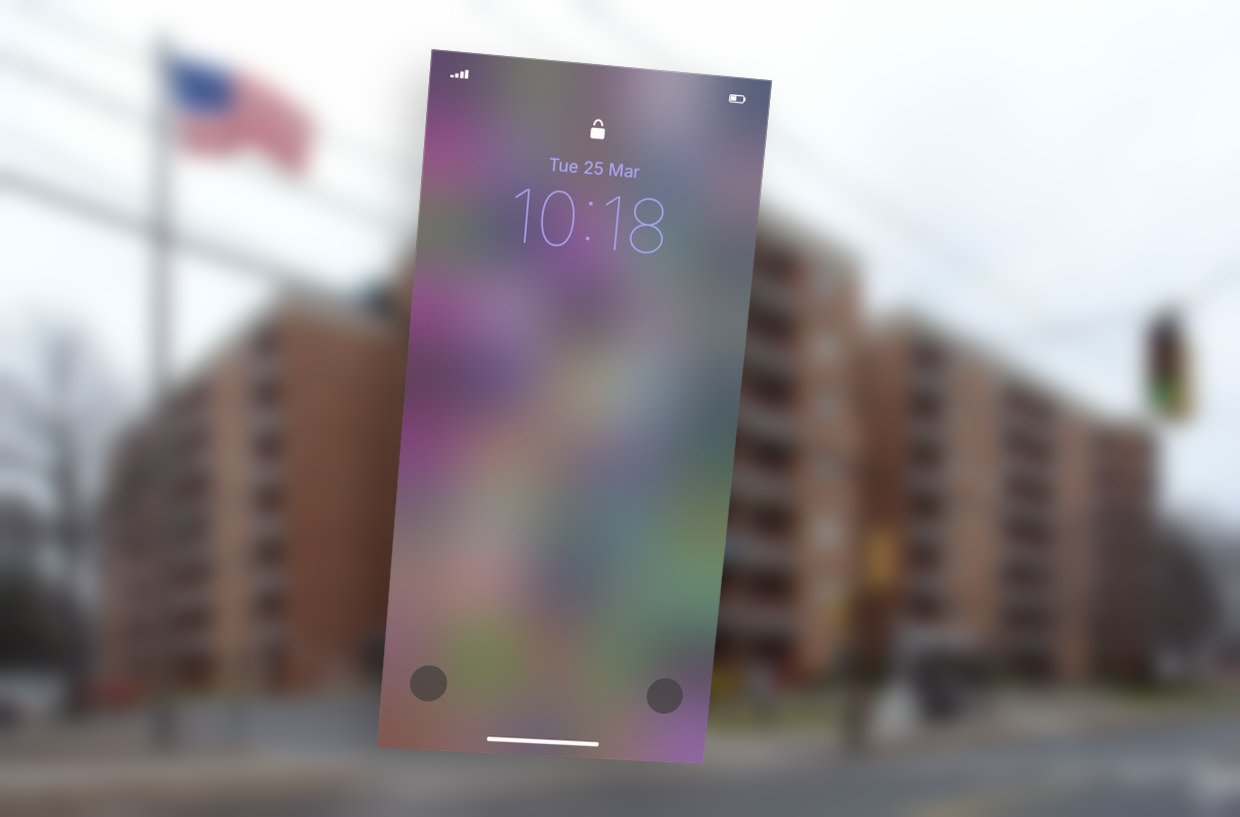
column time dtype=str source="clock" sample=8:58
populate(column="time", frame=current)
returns 10:18
